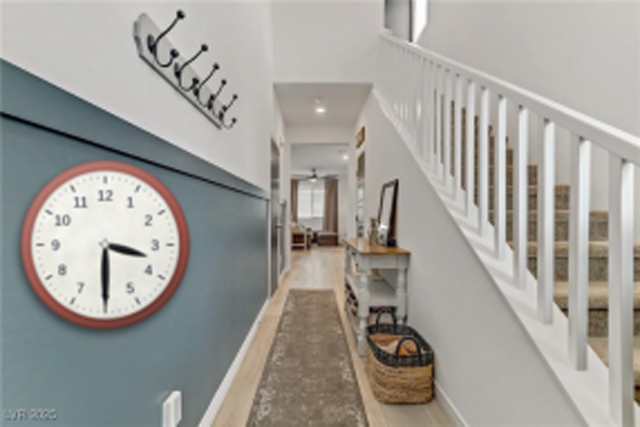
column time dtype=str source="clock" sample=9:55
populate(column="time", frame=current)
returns 3:30
